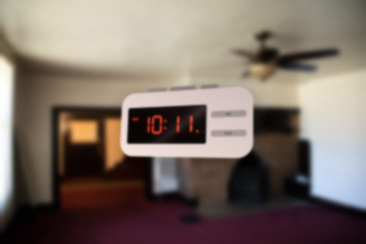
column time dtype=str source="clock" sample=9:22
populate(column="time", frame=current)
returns 10:11
